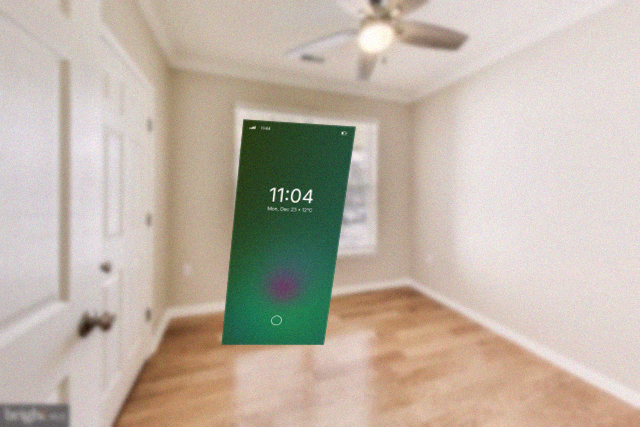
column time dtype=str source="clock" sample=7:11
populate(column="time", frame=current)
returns 11:04
